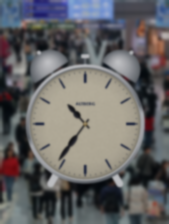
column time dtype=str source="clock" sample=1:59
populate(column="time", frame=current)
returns 10:36
